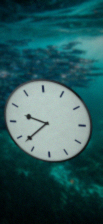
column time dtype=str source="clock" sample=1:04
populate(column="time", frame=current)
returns 9:38
